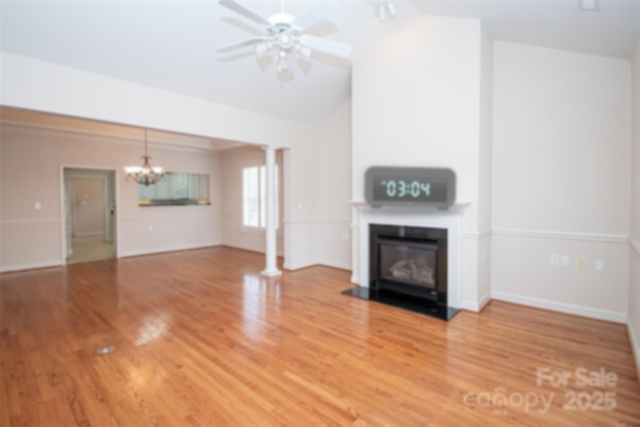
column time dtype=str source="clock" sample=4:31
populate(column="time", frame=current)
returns 3:04
